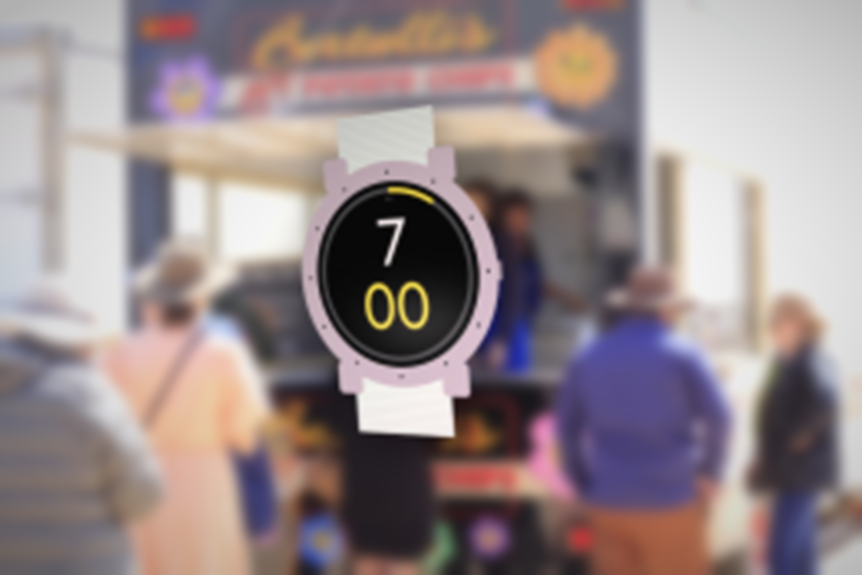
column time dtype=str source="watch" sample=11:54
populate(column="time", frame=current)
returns 7:00
